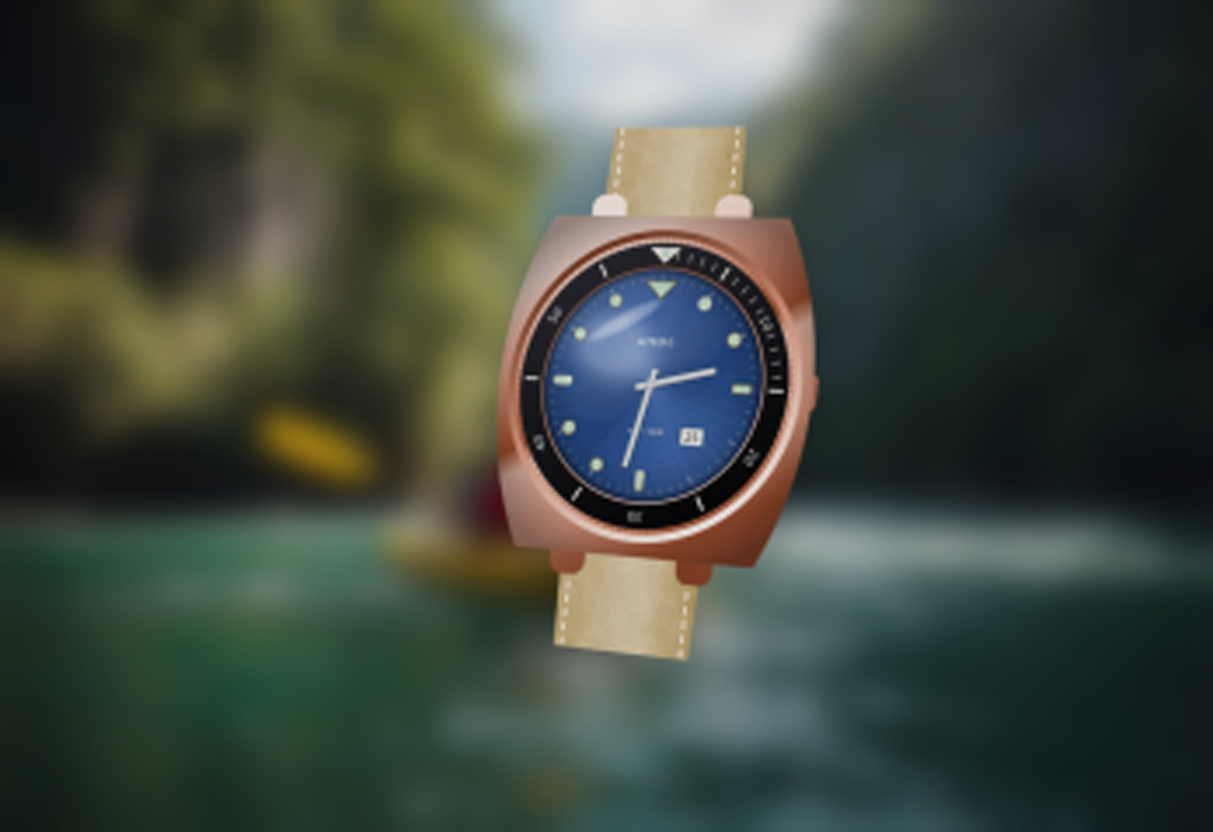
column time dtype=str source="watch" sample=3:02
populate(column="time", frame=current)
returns 2:32
